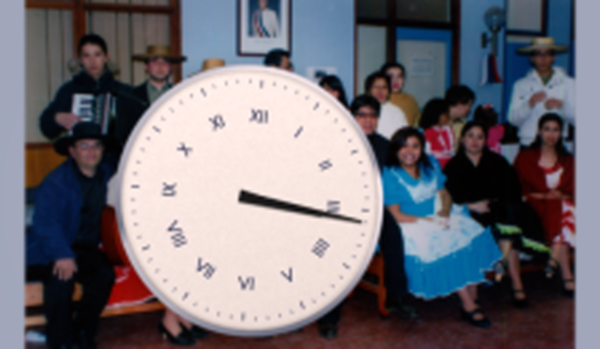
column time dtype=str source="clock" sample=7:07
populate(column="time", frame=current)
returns 3:16
